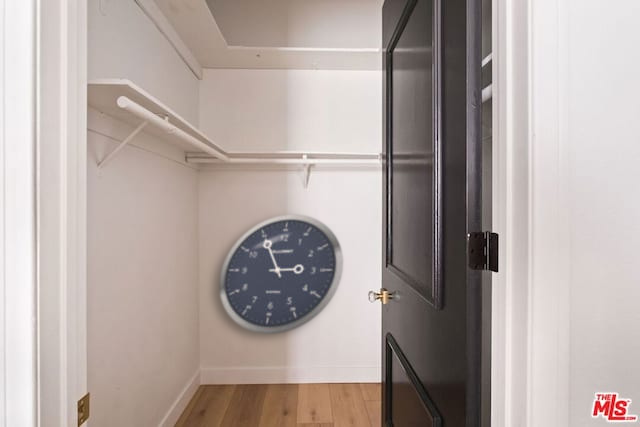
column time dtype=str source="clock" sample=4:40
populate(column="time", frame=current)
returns 2:55
